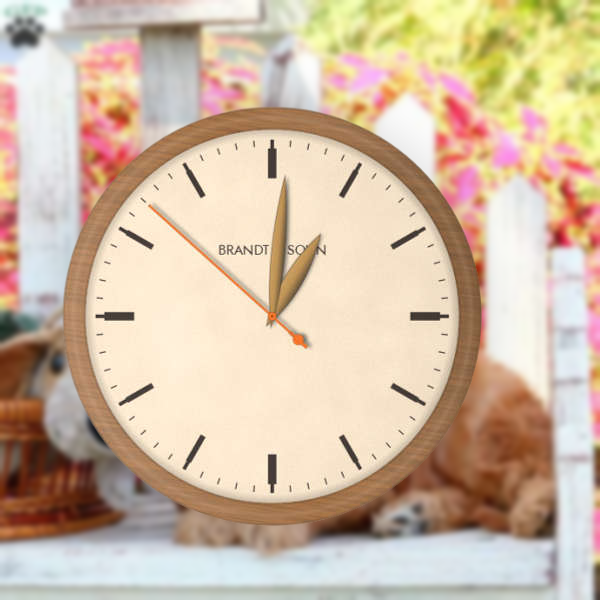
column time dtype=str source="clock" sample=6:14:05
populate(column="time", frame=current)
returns 1:00:52
